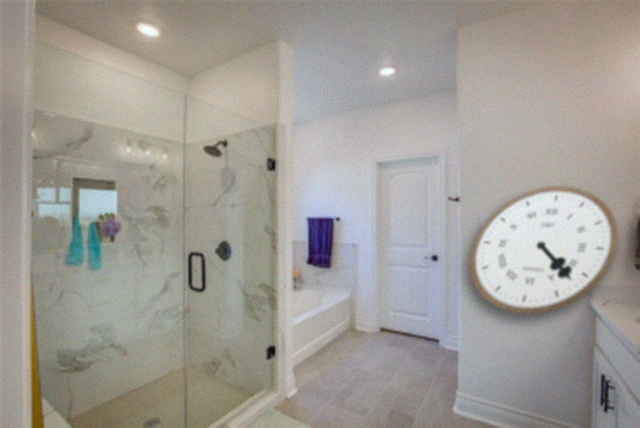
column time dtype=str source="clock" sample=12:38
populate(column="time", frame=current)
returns 4:22
